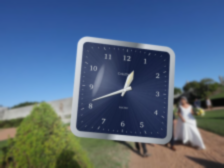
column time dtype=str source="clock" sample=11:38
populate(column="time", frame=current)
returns 12:41
